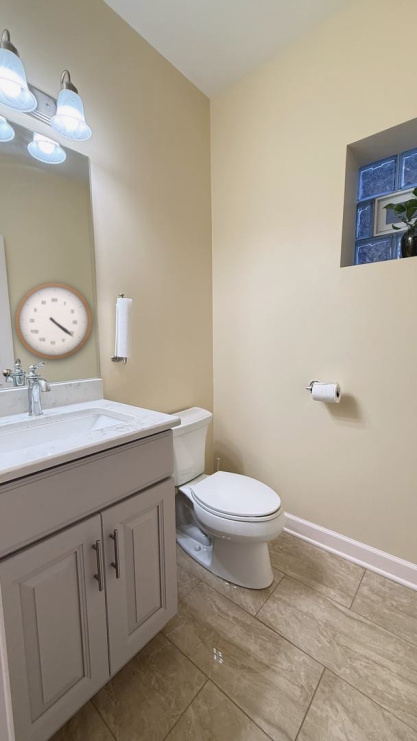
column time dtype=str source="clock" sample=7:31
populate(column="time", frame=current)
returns 4:21
